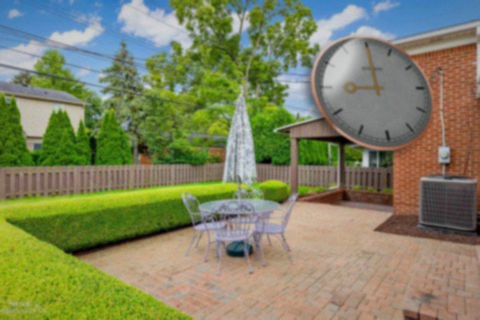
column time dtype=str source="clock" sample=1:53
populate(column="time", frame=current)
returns 9:00
